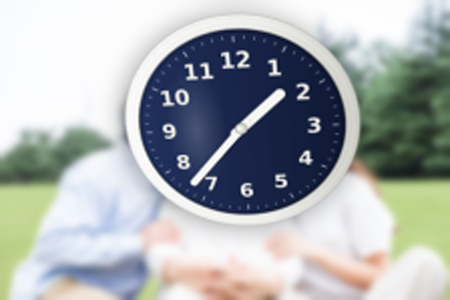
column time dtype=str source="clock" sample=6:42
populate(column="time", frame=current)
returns 1:37
